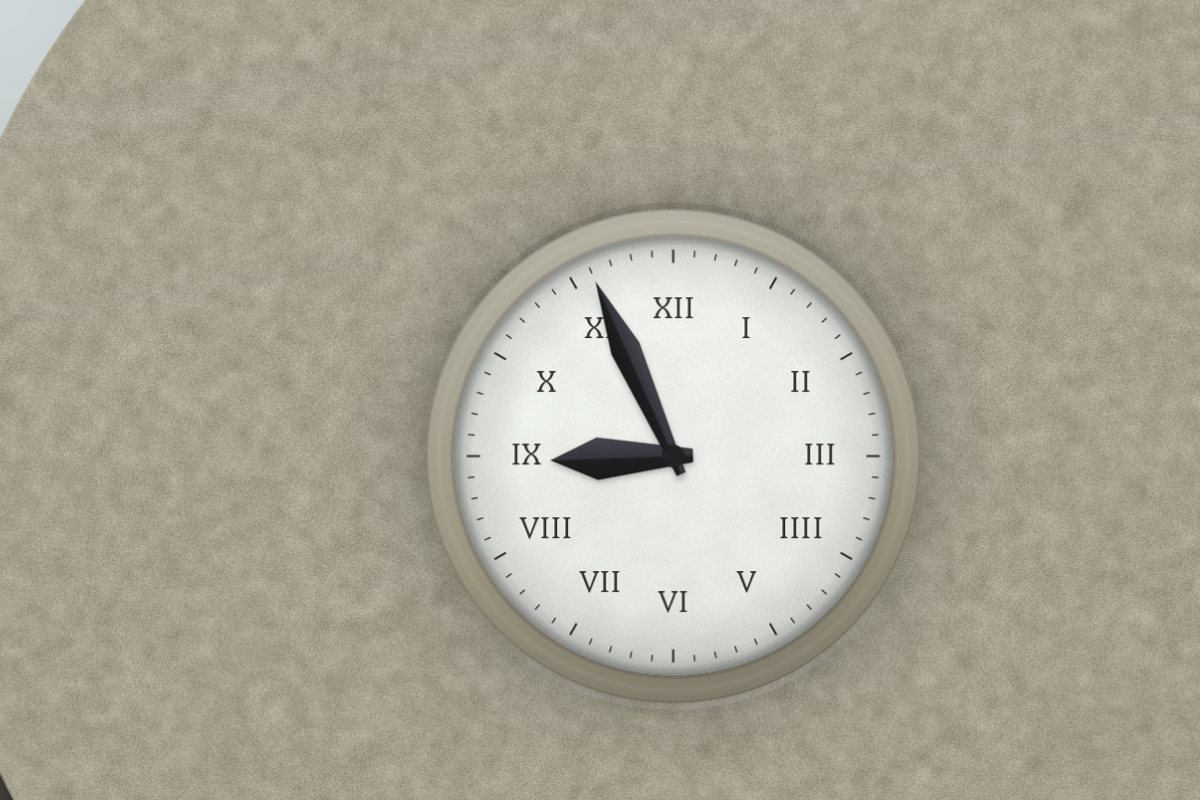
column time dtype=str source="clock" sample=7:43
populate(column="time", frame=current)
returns 8:56
